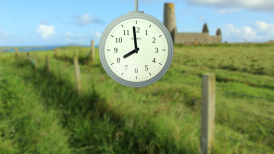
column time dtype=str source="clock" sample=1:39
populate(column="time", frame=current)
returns 7:59
